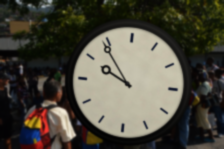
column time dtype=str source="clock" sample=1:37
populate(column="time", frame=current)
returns 9:54
